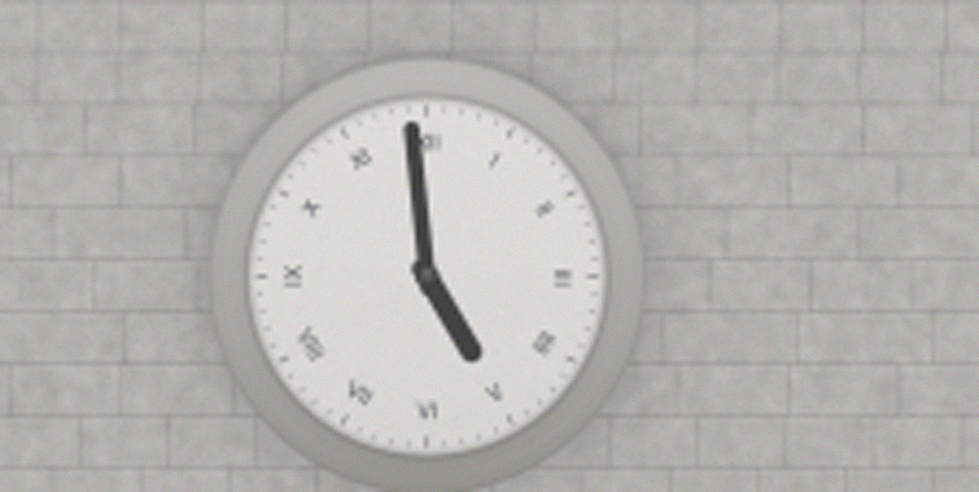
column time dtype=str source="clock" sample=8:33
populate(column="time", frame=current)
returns 4:59
